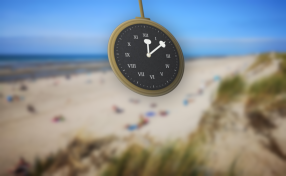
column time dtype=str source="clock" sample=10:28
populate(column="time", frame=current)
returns 12:09
